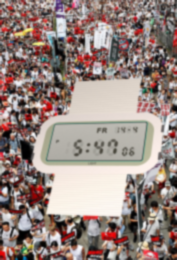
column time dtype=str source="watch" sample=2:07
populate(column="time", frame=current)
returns 5:47
